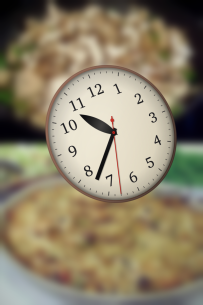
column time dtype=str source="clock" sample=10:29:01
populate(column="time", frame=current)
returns 10:37:33
